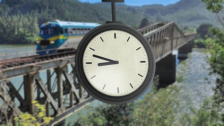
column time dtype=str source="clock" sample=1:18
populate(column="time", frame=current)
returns 8:48
